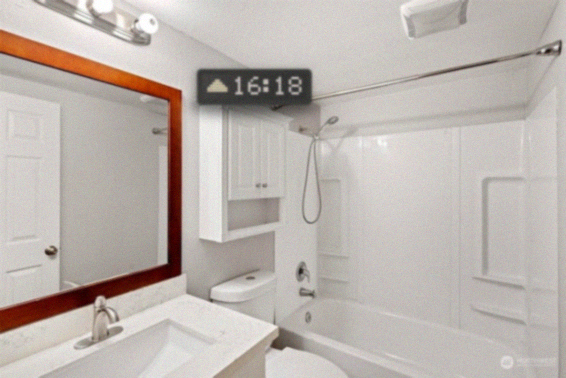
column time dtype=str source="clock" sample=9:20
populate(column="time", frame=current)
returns 16:18
